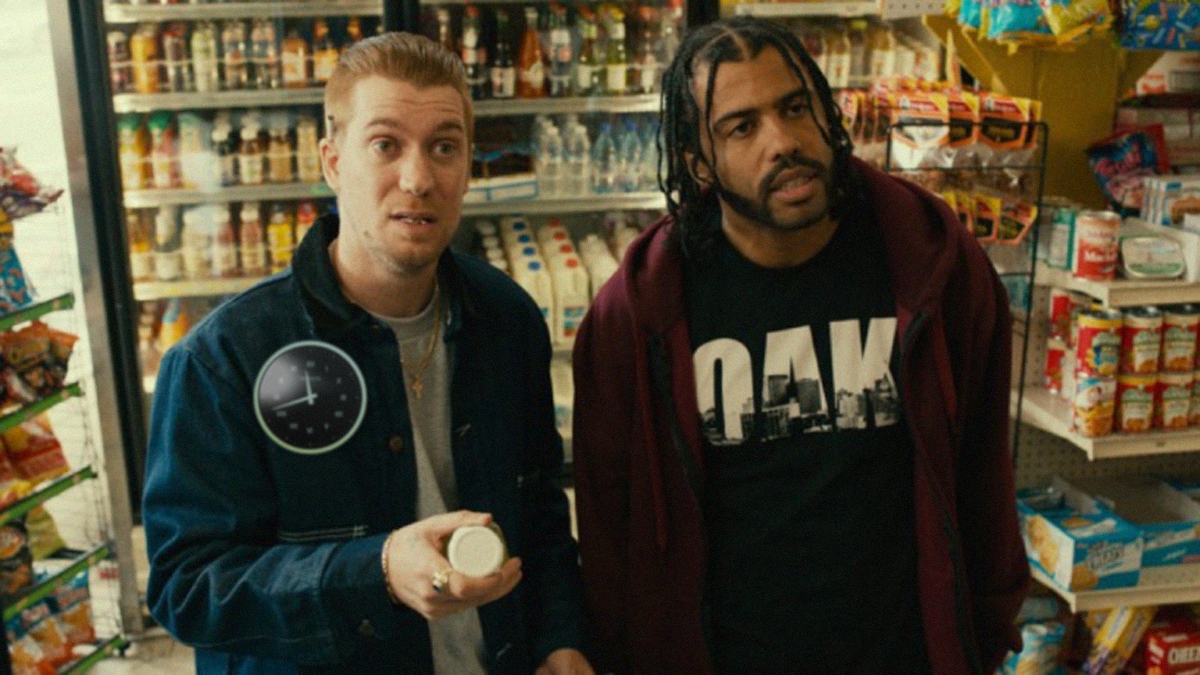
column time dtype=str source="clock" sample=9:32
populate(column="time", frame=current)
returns 11:42
